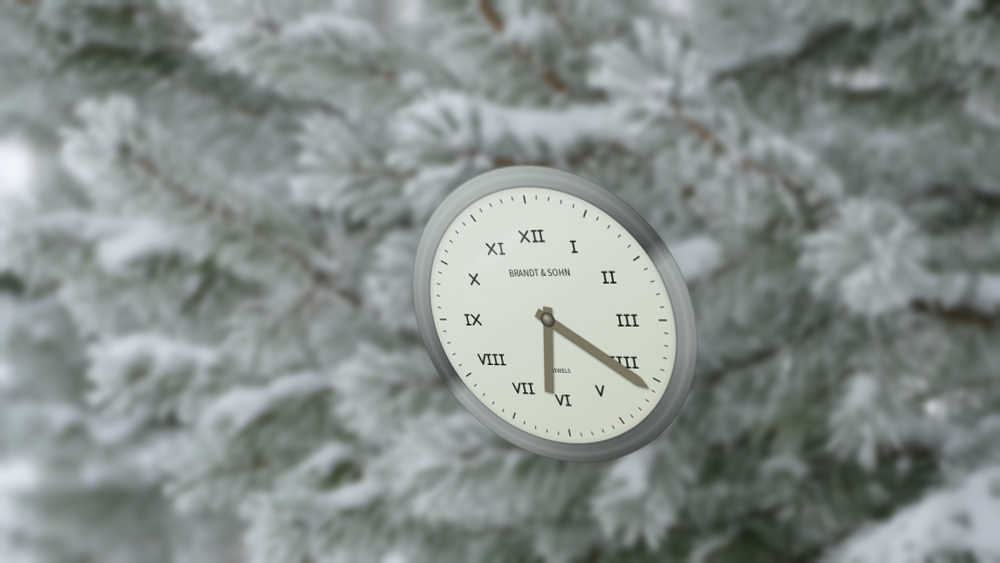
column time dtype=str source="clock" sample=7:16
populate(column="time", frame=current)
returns 6:21
